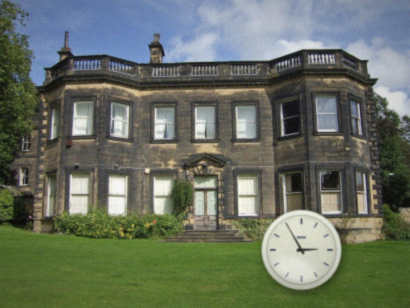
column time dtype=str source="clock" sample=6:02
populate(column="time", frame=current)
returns 2:55
